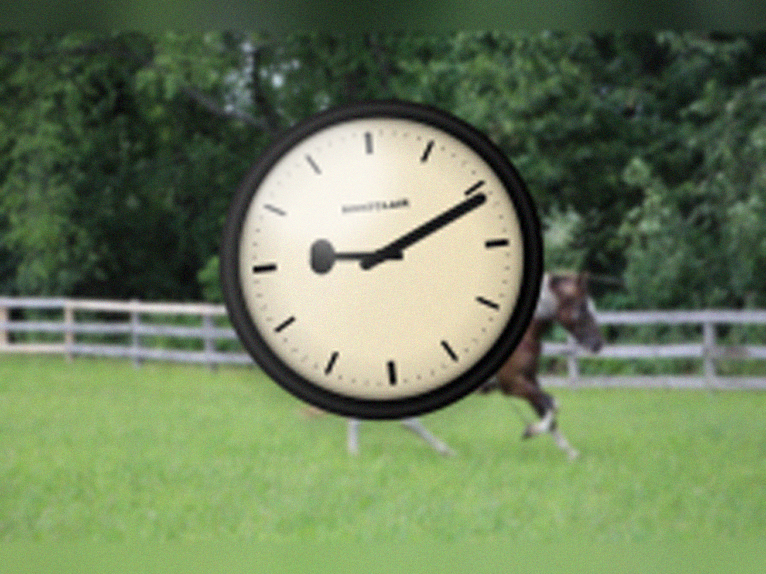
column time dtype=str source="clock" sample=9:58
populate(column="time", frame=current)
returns 9:11
